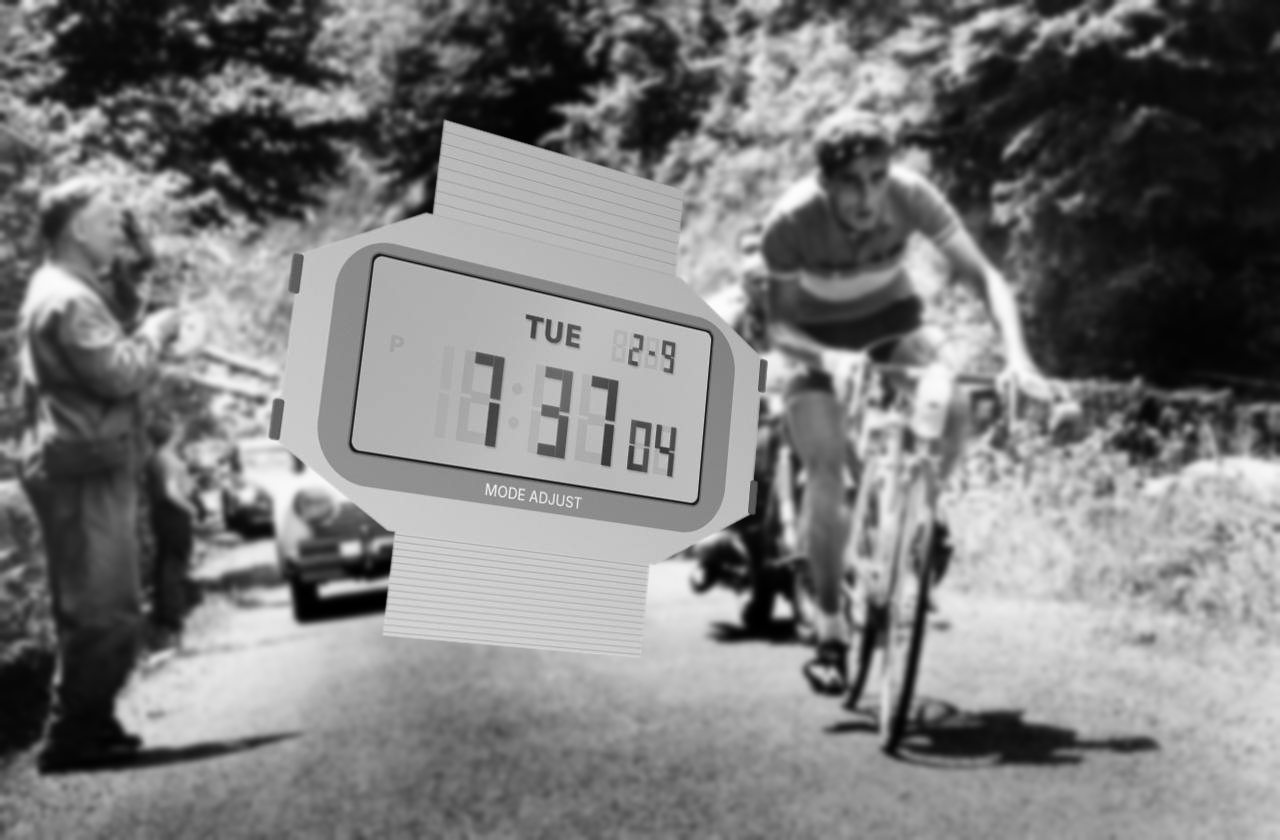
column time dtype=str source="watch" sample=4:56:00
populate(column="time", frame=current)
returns 7:37:04
